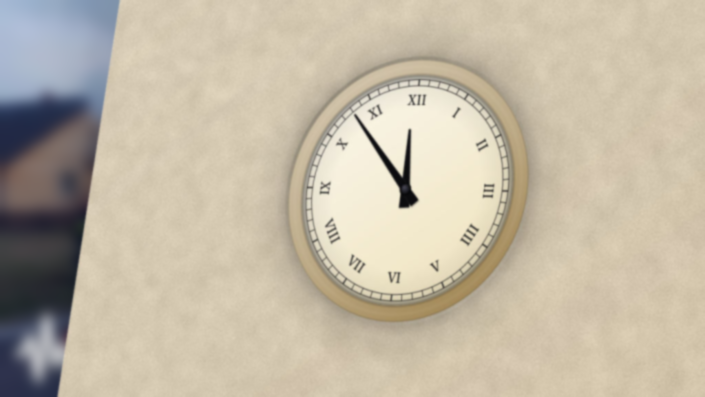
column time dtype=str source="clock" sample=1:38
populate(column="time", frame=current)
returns 11:53
